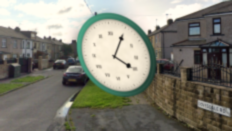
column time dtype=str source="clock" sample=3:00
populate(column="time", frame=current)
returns 4:05
